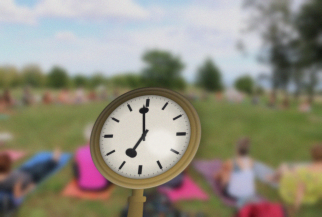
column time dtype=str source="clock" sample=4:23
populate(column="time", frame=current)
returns 6:59
